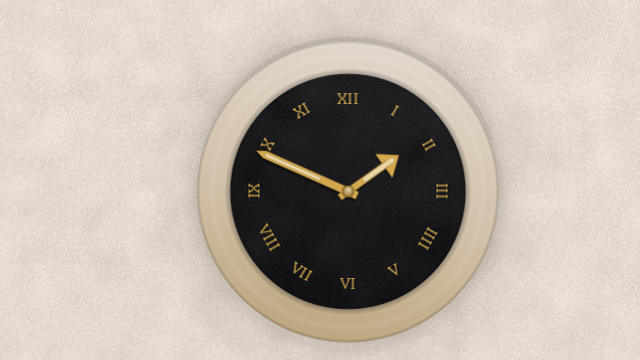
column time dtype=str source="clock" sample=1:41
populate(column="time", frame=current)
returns 1:49
